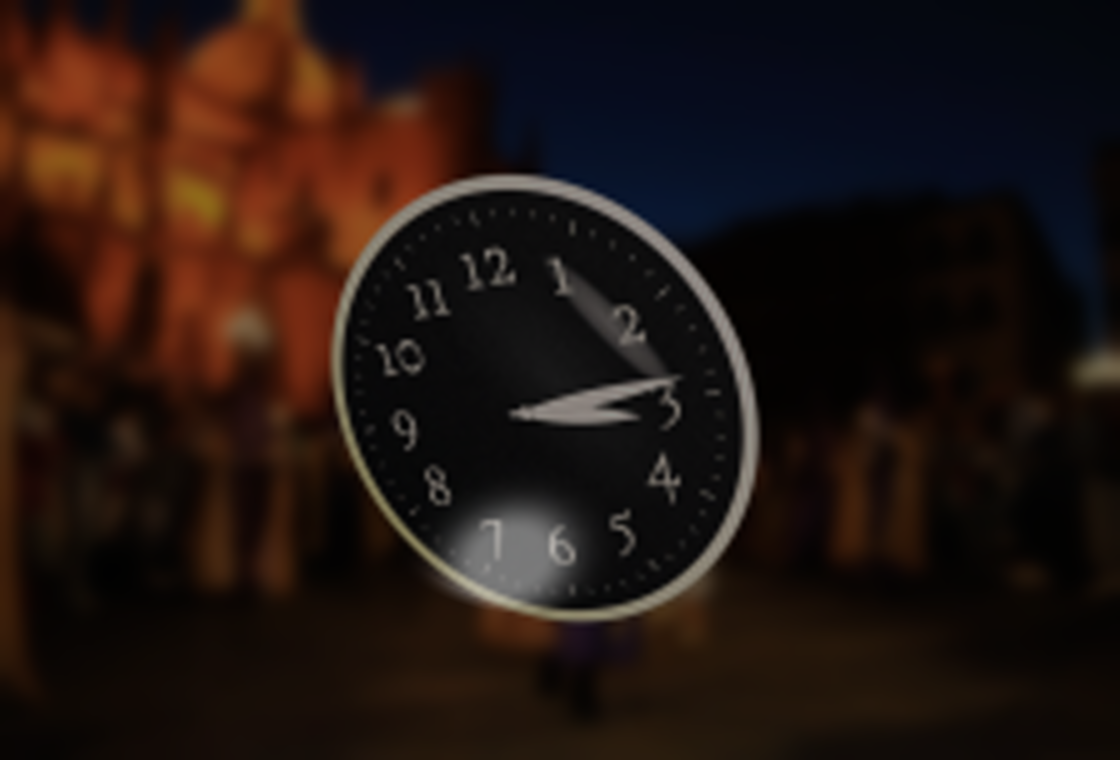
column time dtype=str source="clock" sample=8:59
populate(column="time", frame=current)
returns 3:14
